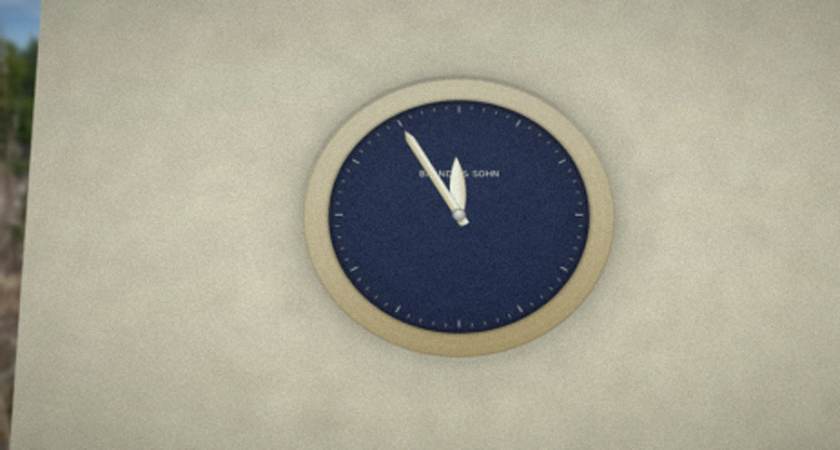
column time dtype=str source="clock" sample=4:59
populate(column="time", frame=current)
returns 11:55
